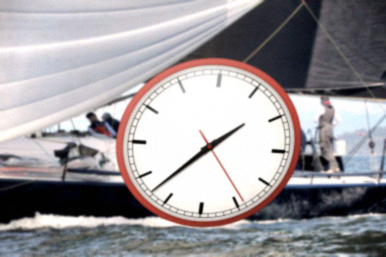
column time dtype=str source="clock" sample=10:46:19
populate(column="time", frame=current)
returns 1:37:24
